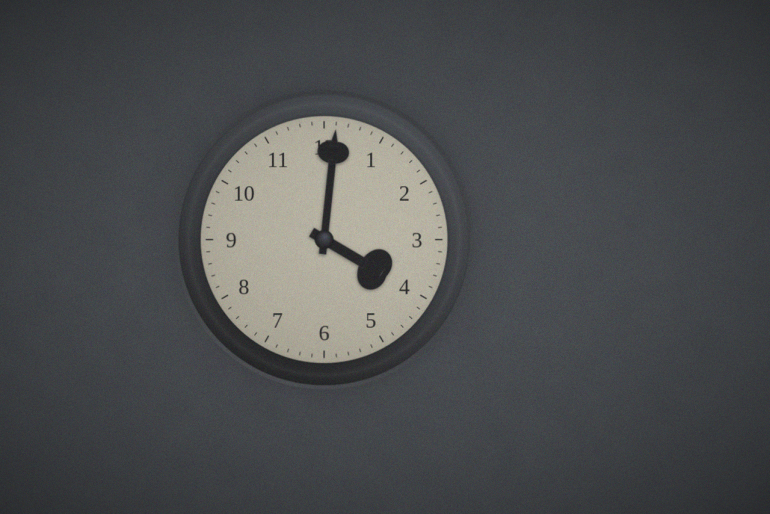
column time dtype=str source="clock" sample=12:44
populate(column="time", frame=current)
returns 4:01
